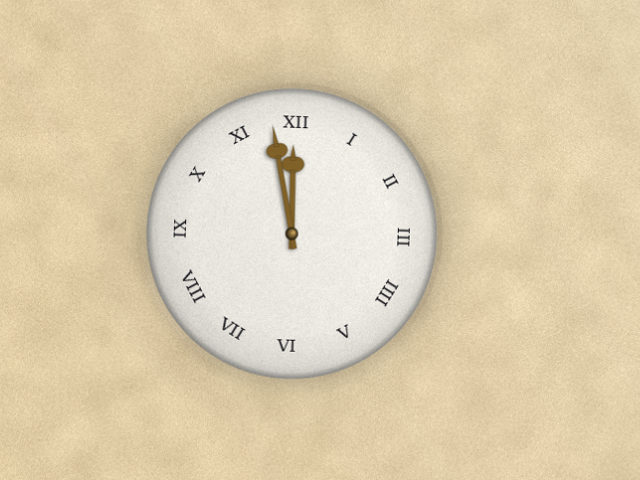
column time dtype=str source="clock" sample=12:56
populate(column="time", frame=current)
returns 11:58
